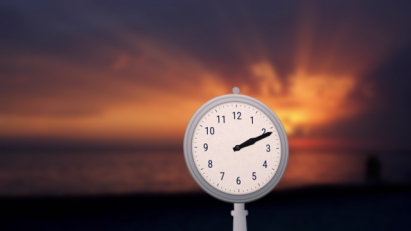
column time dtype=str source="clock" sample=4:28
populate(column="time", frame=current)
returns 2:11
